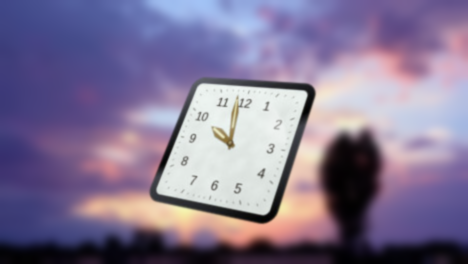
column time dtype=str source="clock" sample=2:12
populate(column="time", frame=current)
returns 9:58
